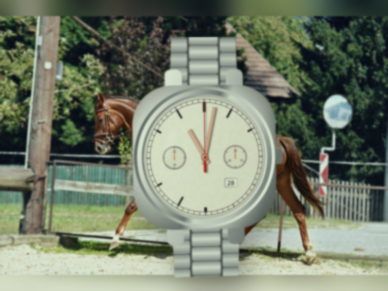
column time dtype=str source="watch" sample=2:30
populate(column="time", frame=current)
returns 11:02
